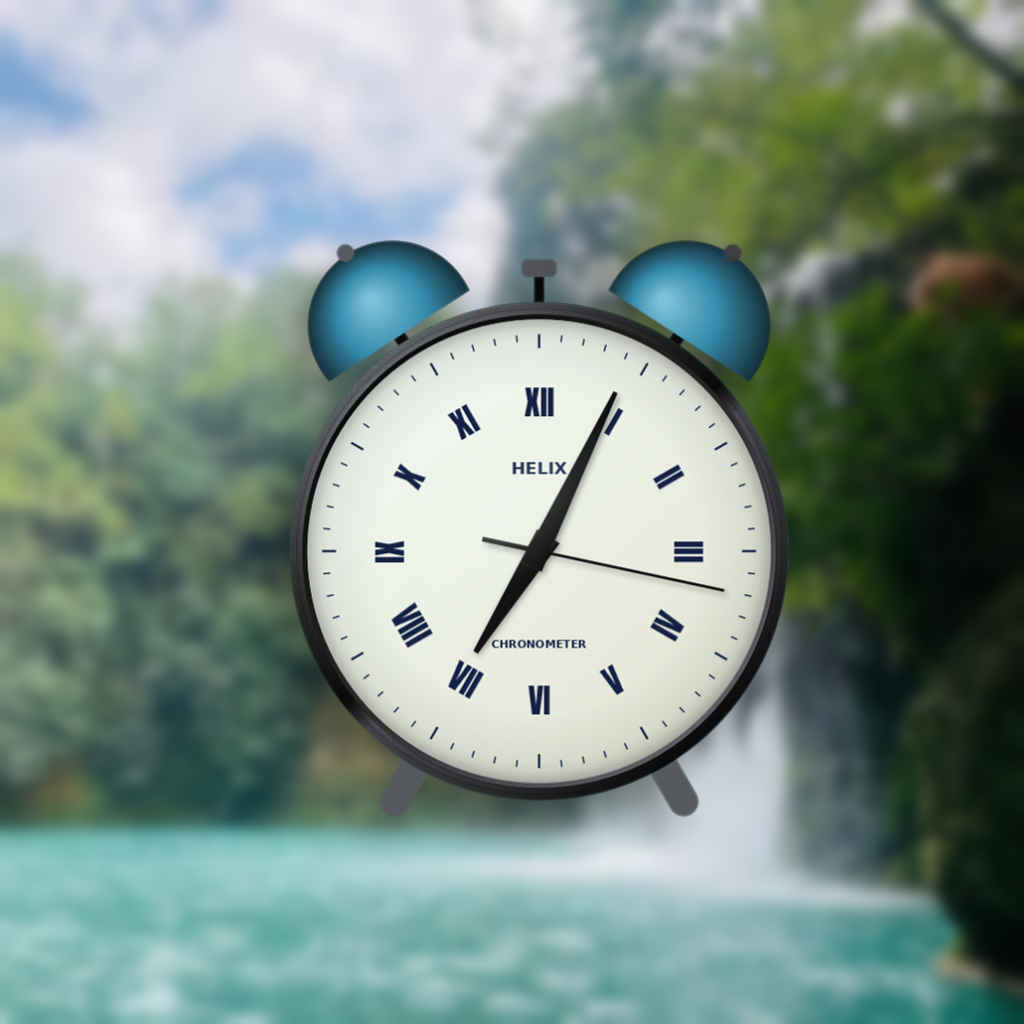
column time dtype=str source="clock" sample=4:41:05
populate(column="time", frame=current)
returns 7:04:17
